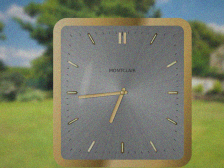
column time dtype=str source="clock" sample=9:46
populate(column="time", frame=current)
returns 6:44
